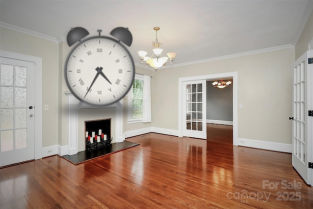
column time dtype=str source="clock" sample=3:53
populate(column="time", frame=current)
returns 4:35
